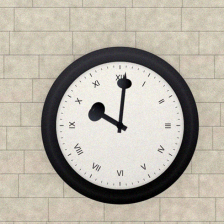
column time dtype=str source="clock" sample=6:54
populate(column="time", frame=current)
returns 10:01
